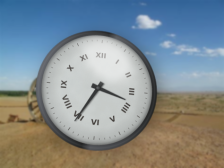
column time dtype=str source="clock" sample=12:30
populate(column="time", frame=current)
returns 3:35
